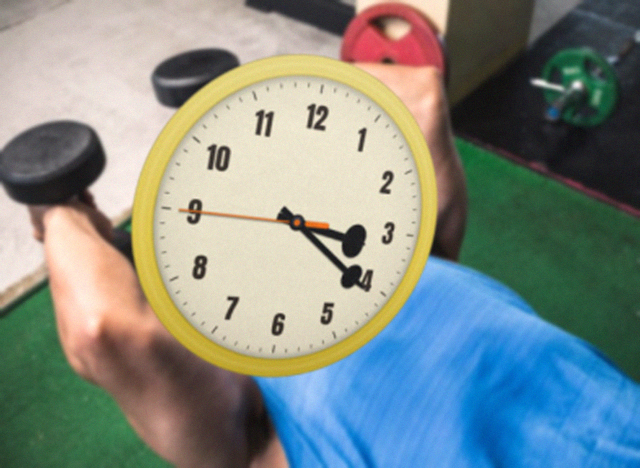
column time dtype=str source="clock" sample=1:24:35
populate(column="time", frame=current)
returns 3:20:45
